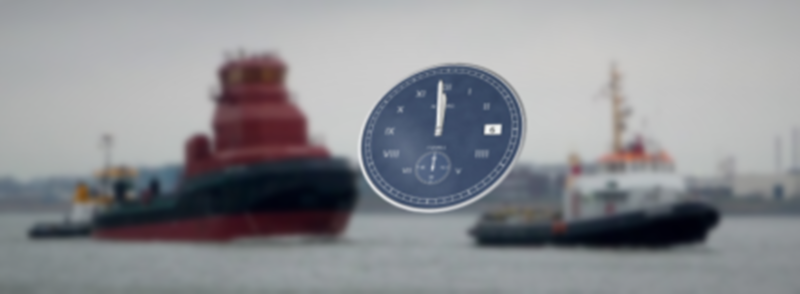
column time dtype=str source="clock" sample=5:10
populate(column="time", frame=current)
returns 11:59
